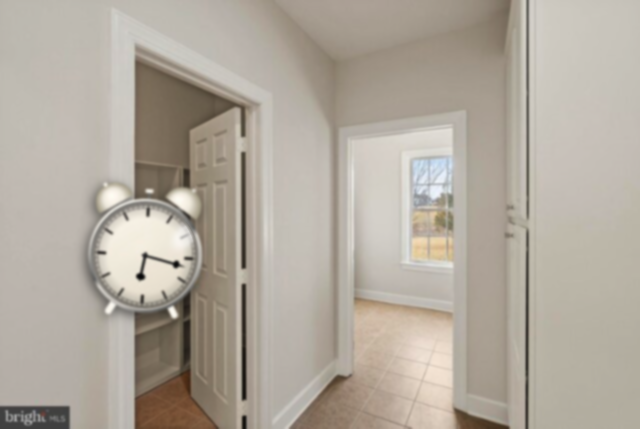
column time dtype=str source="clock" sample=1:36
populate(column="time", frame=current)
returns 6:17
